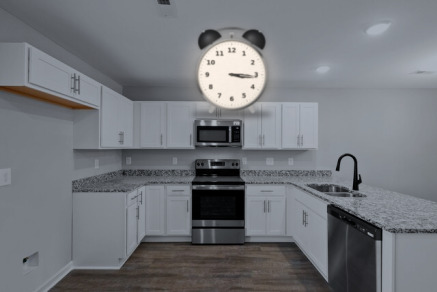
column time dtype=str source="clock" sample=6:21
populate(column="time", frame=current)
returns 3:16
